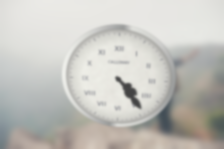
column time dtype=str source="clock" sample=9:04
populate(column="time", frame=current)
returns 4:24
